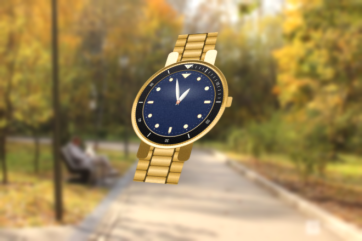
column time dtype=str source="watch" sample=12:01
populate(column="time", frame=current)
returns 12:57
